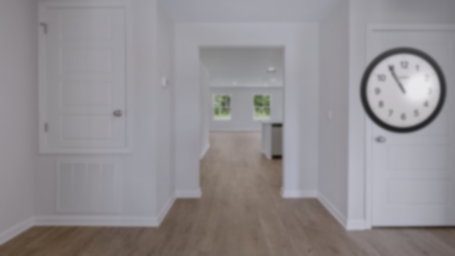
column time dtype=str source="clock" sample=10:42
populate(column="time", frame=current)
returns 10:55
